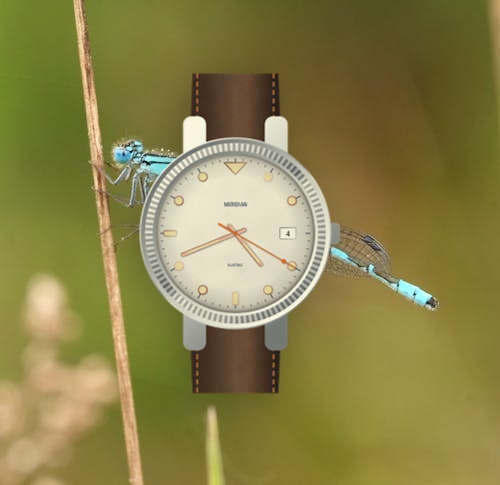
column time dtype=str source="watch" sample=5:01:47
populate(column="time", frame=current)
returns 4:41:20
